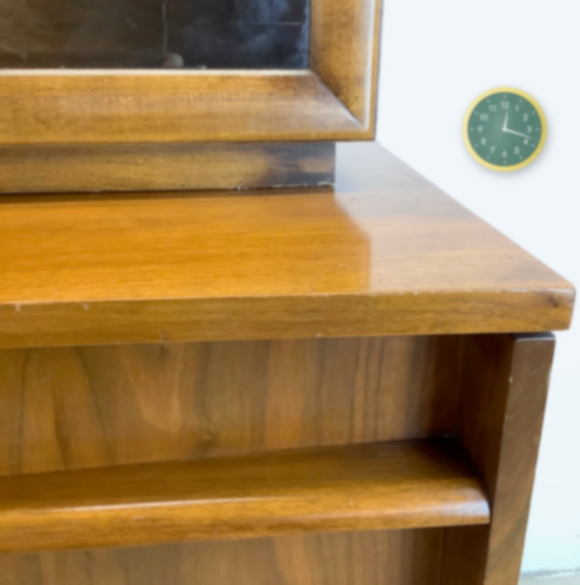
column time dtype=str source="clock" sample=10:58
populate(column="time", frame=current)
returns 12:18
